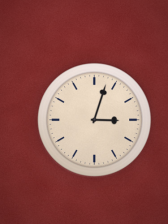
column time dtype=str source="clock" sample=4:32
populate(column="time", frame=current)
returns 3:03
